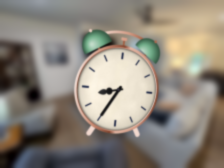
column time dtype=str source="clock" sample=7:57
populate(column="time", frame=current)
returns 8:35
